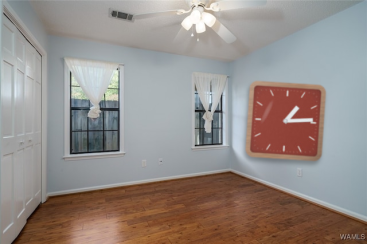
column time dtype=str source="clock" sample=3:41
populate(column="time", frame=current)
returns 1:14
